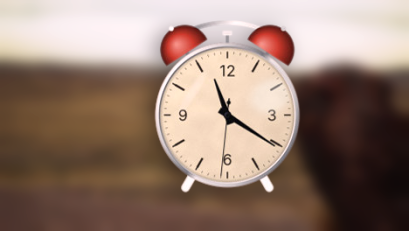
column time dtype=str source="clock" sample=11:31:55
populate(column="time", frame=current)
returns 11:20:31
